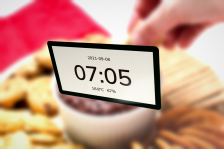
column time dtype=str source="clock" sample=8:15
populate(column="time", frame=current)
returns 7:05
